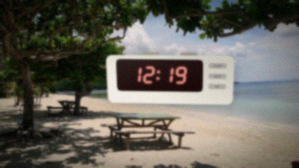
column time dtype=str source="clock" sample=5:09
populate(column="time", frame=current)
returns 12:19
